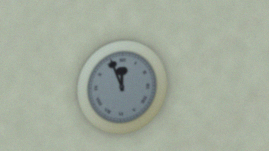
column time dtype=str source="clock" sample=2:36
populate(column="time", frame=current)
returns 11:56
